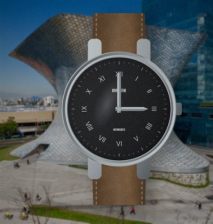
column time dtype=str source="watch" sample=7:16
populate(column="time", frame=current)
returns 3:00
